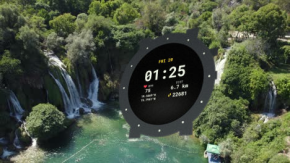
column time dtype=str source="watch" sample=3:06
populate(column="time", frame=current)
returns 1:25
